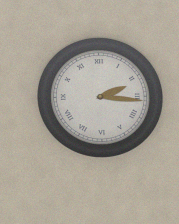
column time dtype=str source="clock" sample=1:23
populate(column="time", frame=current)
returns 2:16
